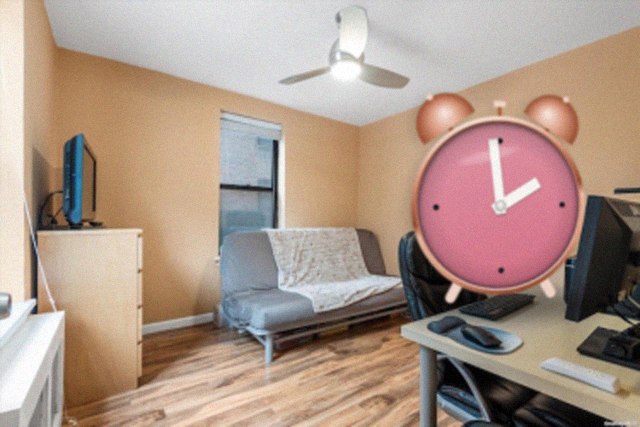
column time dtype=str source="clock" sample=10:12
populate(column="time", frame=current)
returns 1:59
